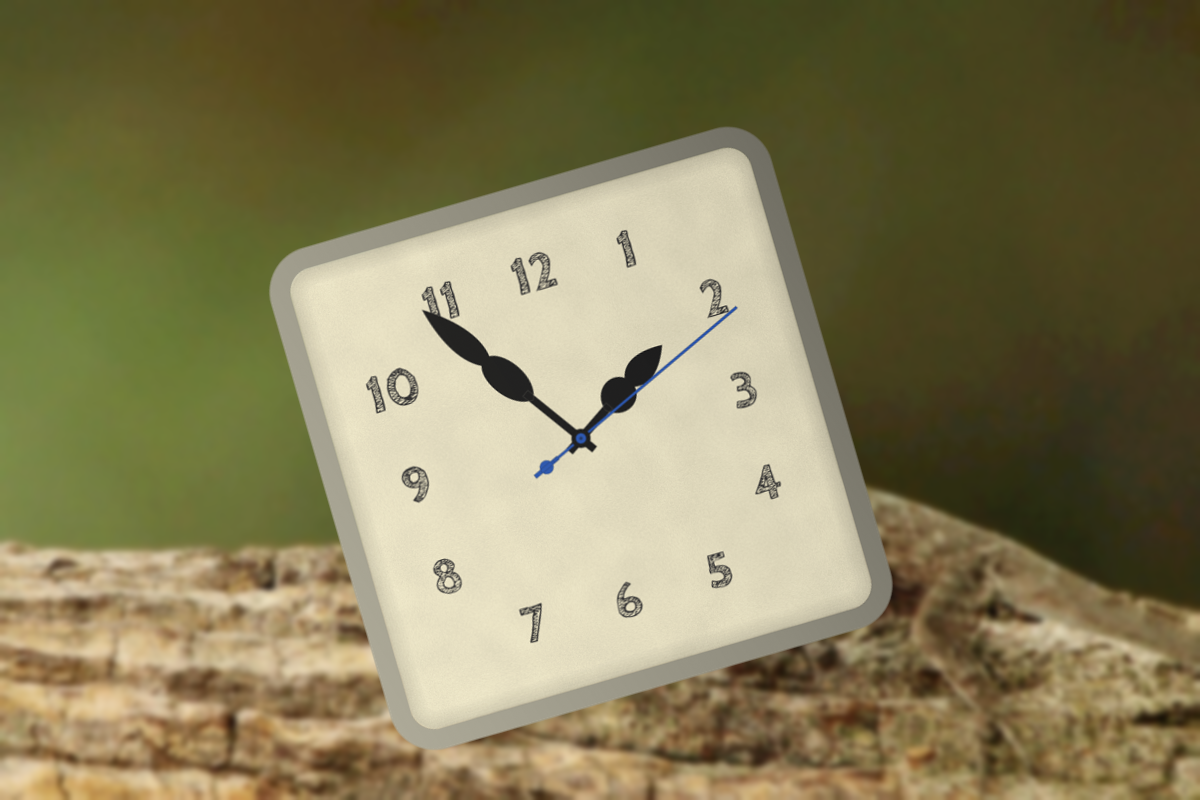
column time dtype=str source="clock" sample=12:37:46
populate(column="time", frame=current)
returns 1:54:11
